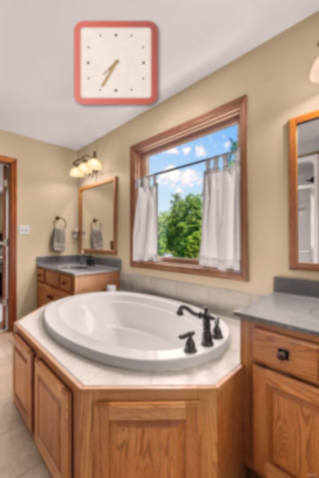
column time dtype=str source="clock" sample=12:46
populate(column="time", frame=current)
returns 7:35
